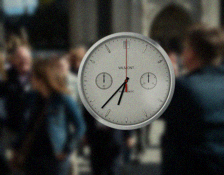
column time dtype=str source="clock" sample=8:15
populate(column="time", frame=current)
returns 6:37
